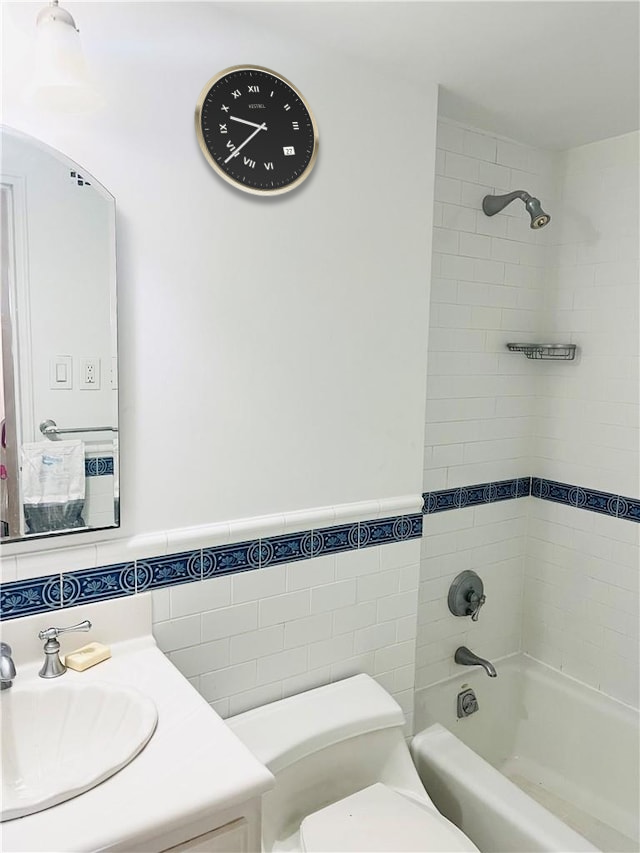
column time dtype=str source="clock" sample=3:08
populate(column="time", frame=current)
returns 9:39
